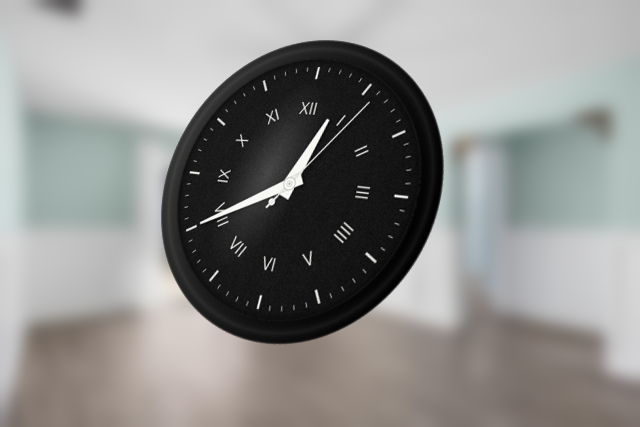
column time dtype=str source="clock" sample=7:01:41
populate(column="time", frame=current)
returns 12:40:06
